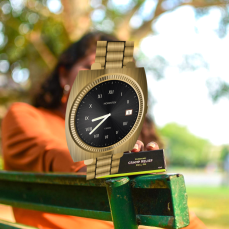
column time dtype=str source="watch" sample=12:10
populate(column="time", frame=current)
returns 8:38
